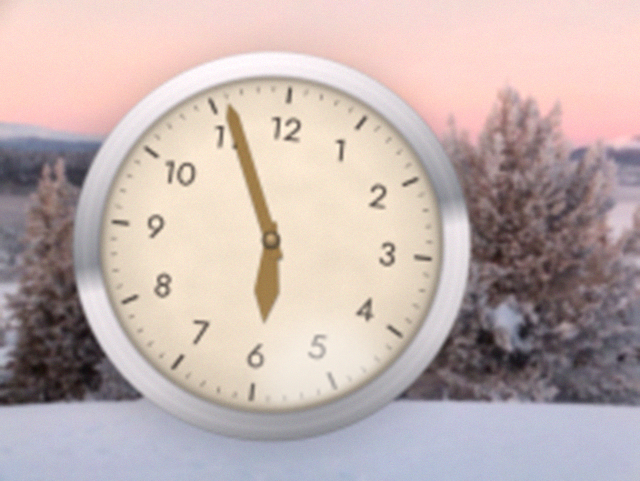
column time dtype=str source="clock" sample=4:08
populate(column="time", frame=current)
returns 5:56
